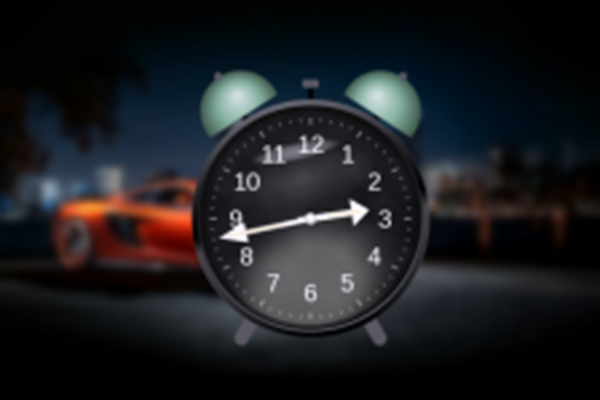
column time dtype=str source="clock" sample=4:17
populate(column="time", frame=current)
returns 2:43
